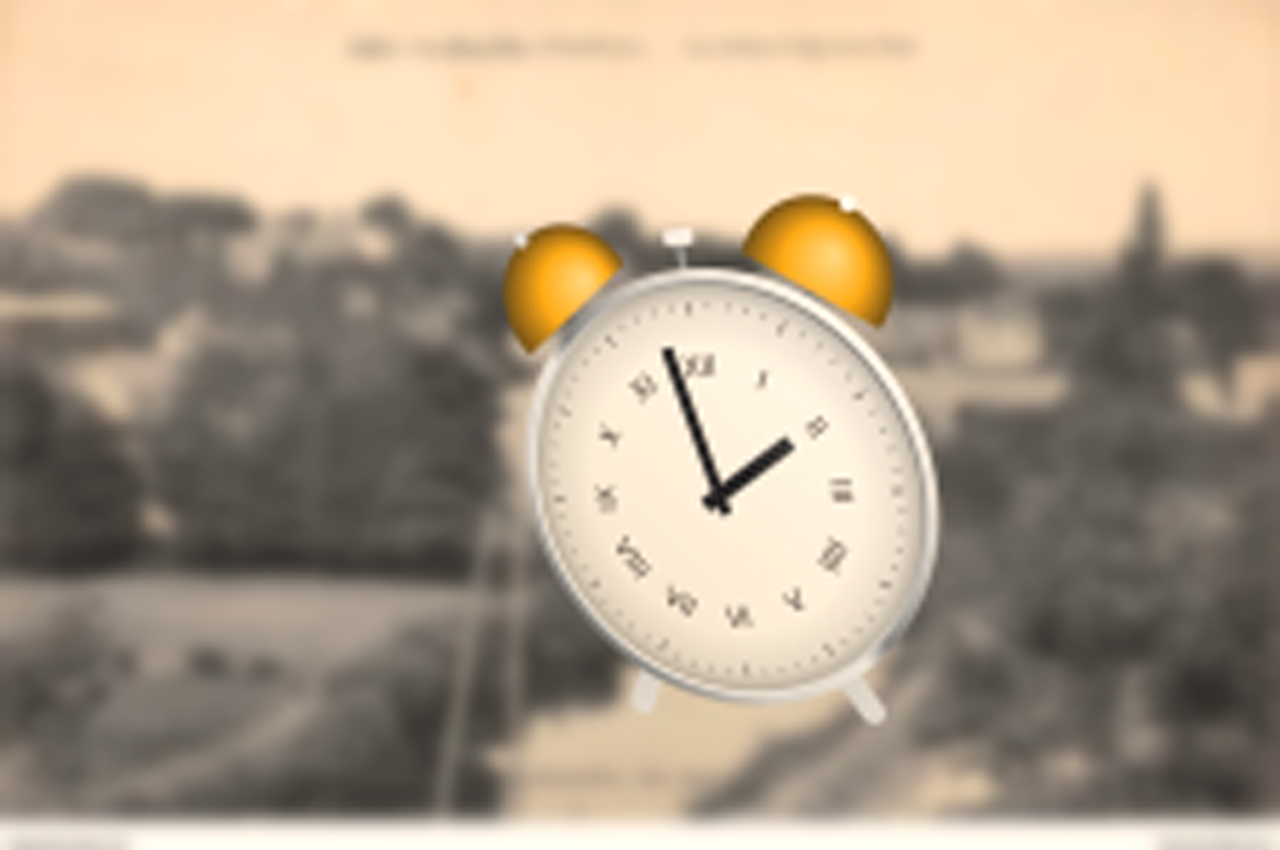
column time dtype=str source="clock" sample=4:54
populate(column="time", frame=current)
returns 1:58
